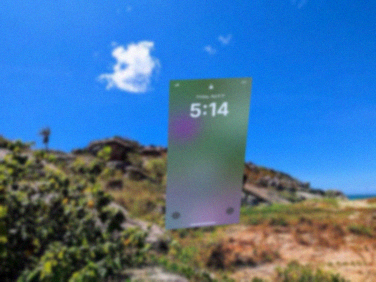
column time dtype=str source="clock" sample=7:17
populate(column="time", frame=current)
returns 5:14
